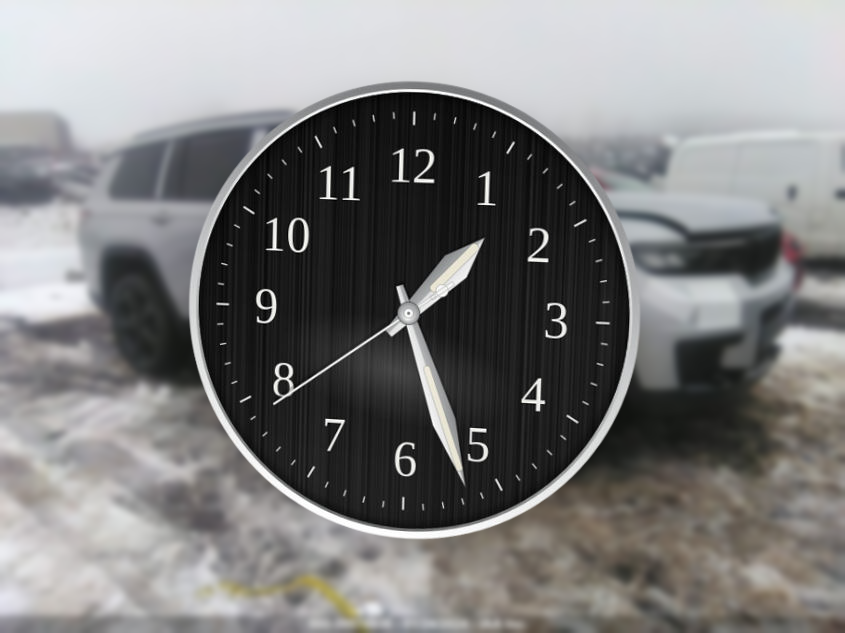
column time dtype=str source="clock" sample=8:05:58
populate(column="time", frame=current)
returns 1:26:39
